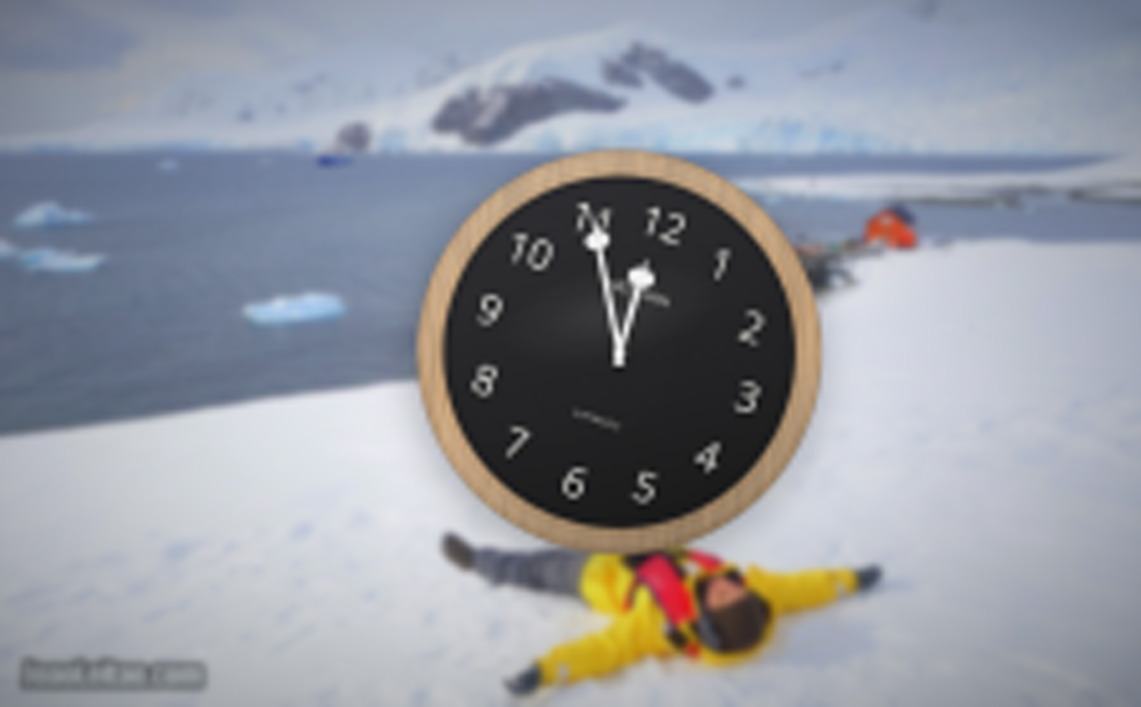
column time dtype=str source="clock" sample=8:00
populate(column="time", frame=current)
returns 11:55
